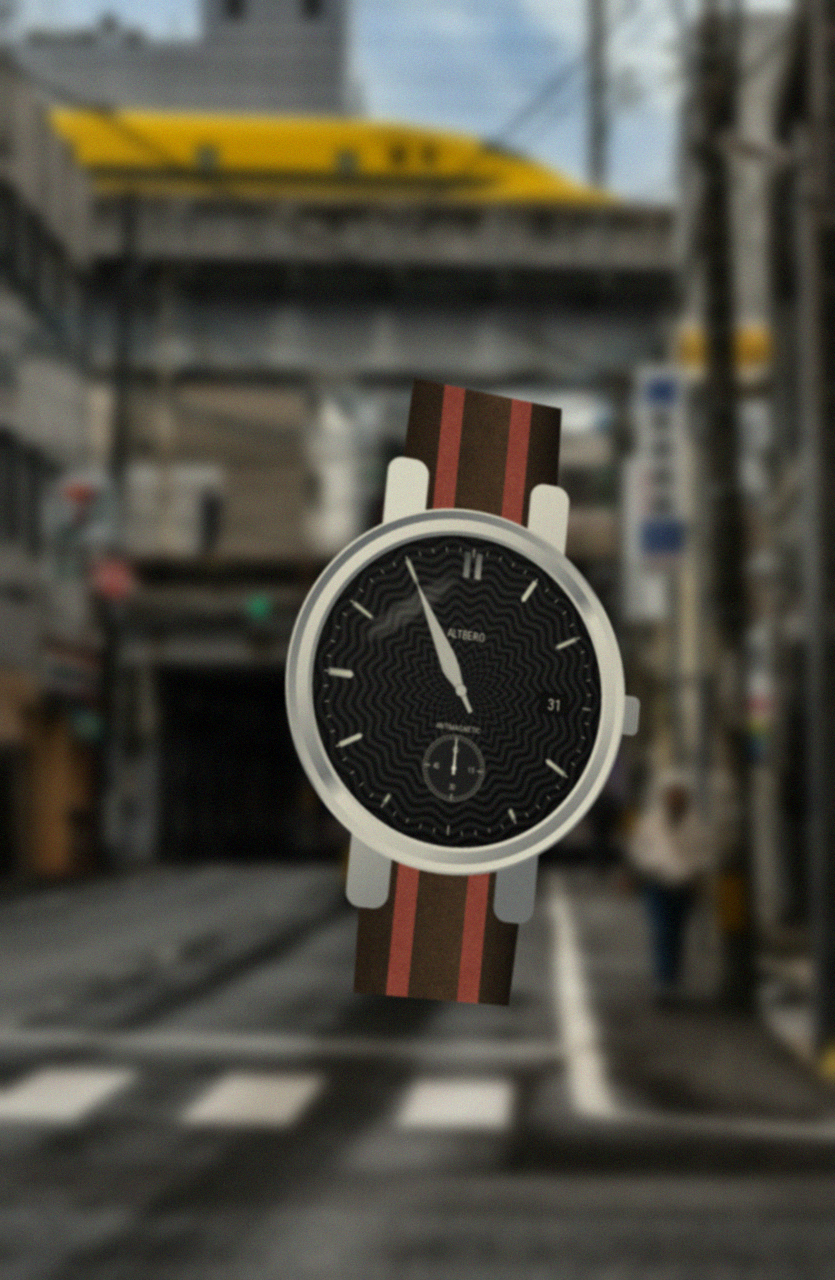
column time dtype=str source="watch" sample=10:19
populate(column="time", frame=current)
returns 10:55
